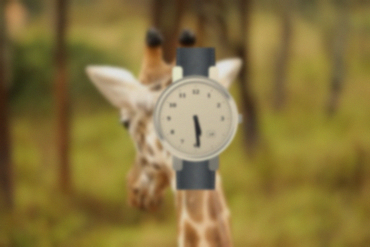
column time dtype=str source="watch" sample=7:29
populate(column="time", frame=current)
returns 5:29
